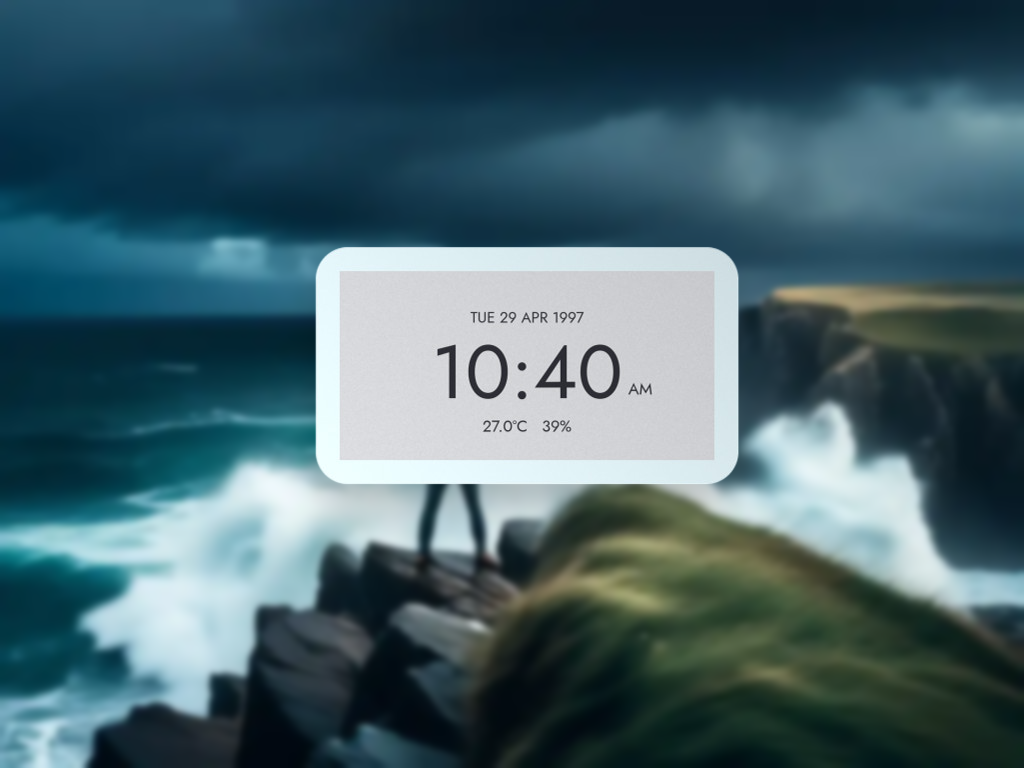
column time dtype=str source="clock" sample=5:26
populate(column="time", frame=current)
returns 10:40
